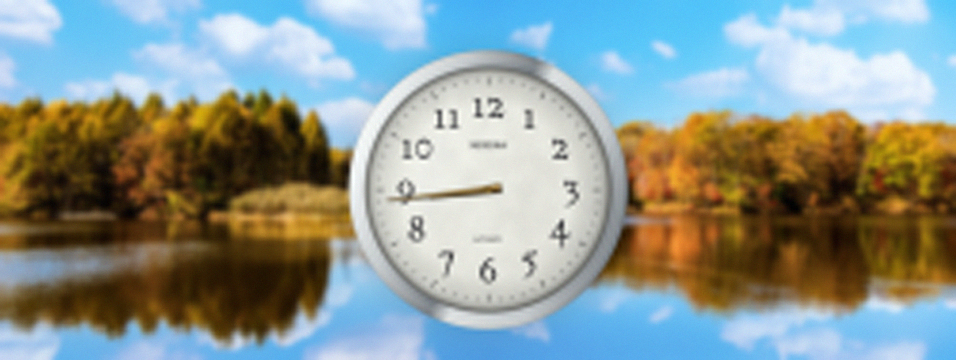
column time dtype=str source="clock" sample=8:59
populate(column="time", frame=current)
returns 8:44
